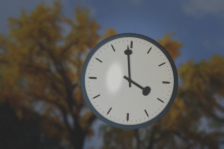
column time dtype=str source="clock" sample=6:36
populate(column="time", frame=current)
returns 3:59
